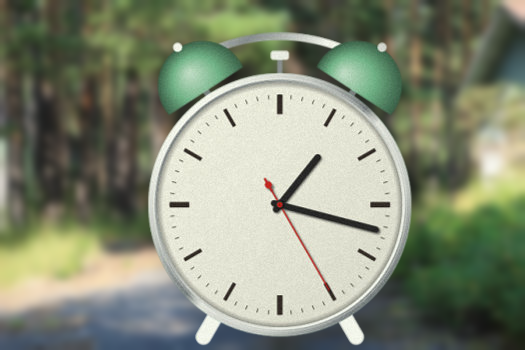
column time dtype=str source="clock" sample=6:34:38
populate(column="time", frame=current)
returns 1:17:25
